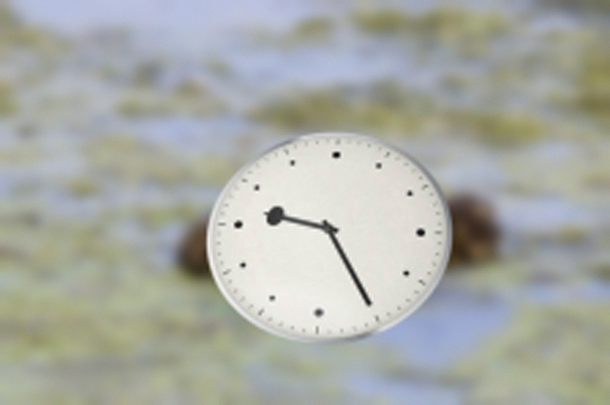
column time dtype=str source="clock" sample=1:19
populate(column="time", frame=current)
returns 9:25
